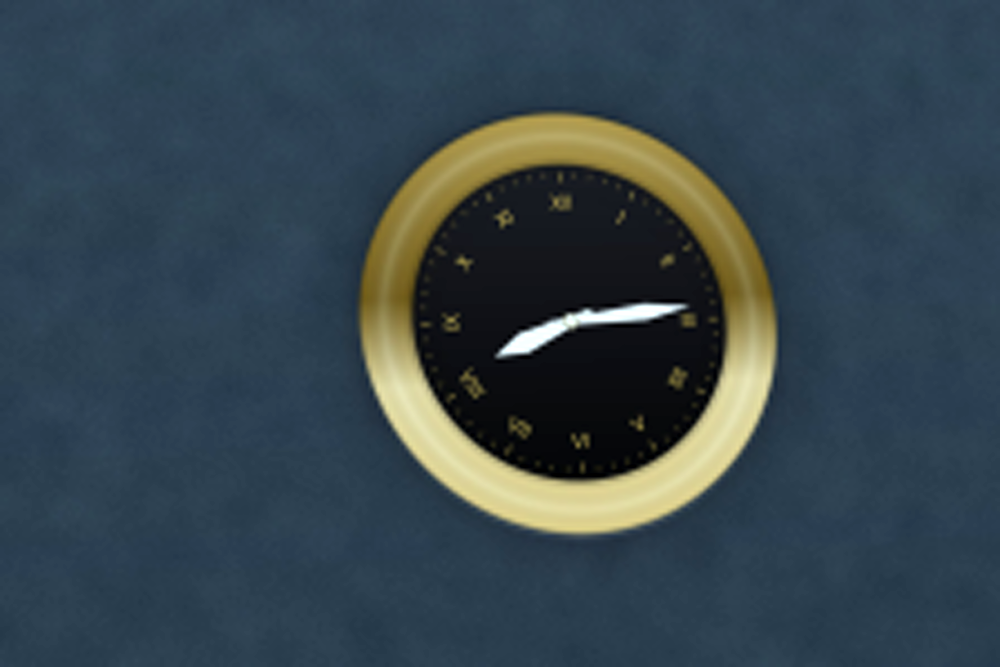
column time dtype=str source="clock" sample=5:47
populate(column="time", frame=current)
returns 8:14
